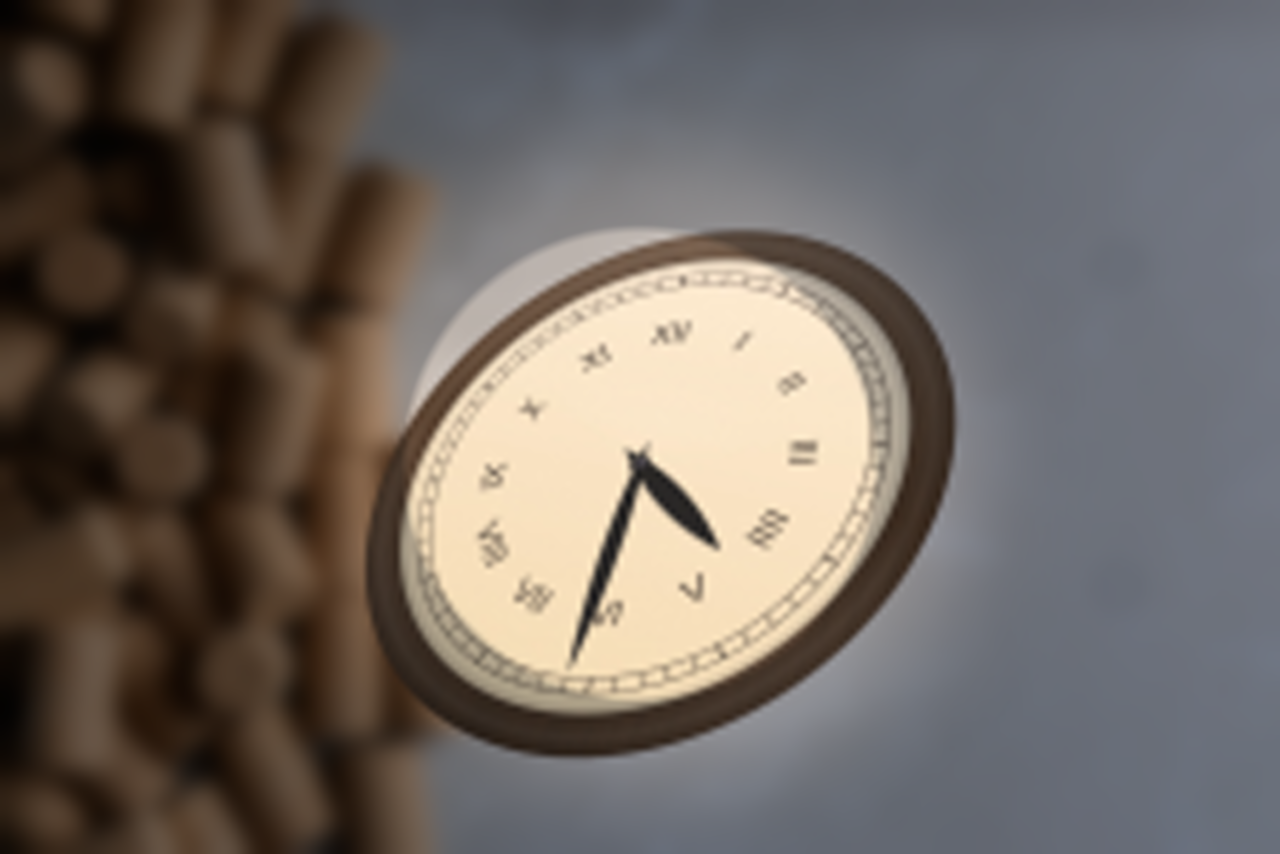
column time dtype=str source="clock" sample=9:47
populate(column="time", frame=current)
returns 4:31
